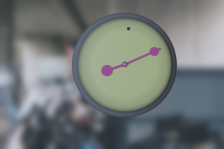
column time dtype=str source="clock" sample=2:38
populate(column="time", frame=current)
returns 8:10
